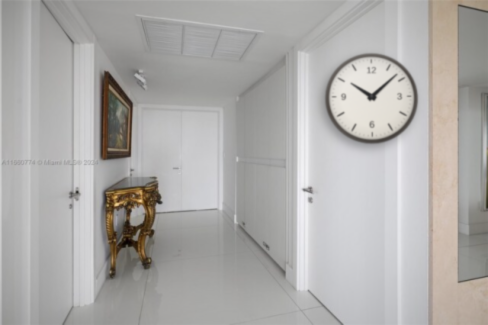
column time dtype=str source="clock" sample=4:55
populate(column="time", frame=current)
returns 10:08
